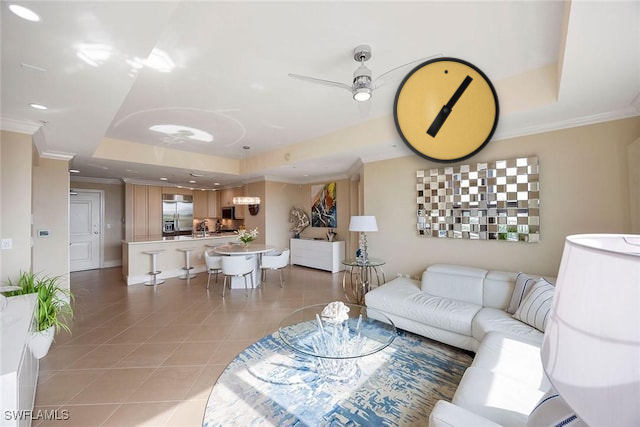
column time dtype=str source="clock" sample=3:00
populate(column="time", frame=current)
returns 7:06
